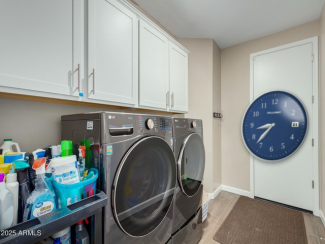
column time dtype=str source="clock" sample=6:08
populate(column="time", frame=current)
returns 8:37
